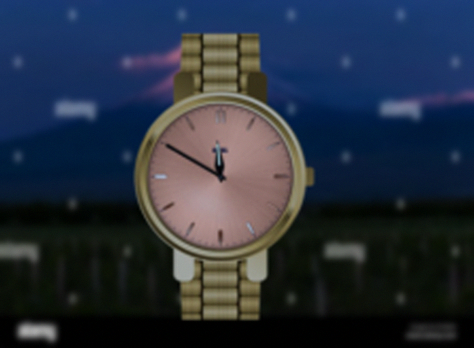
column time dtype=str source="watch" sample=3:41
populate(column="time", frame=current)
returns 11:50
